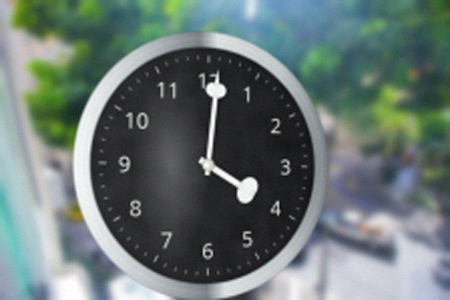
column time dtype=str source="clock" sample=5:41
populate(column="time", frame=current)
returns 4:01
